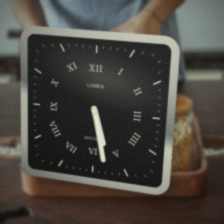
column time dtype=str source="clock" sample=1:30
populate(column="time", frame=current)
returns 5:28
